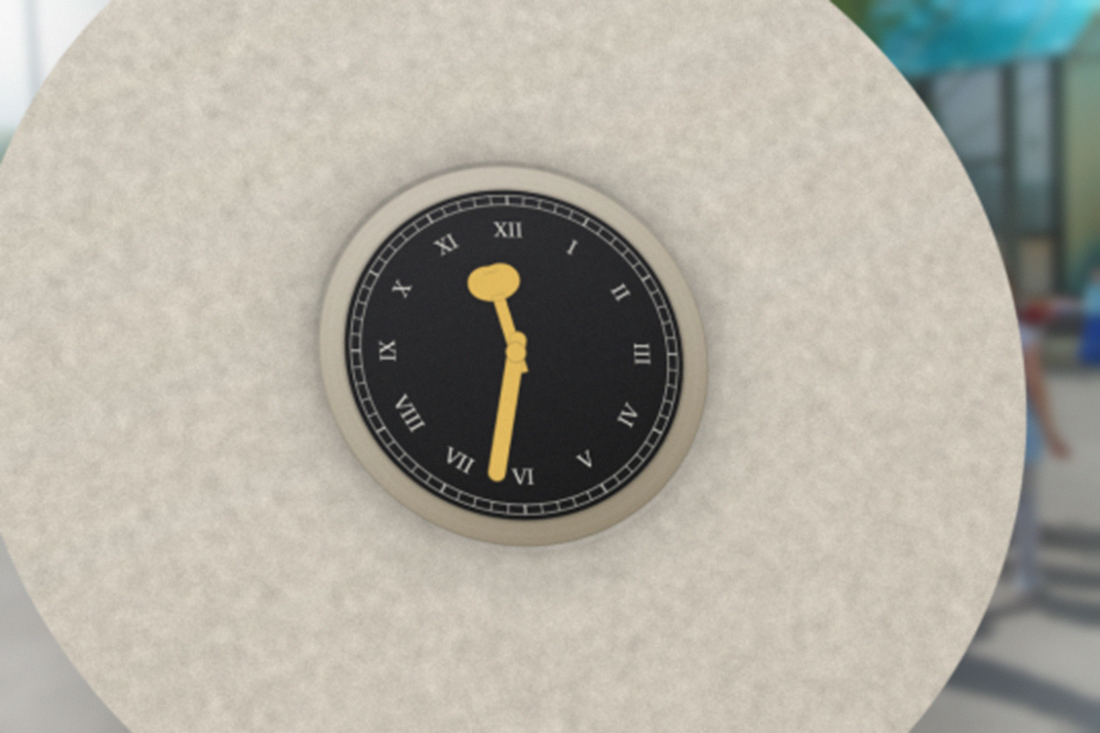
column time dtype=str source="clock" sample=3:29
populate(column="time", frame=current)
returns 11:32
